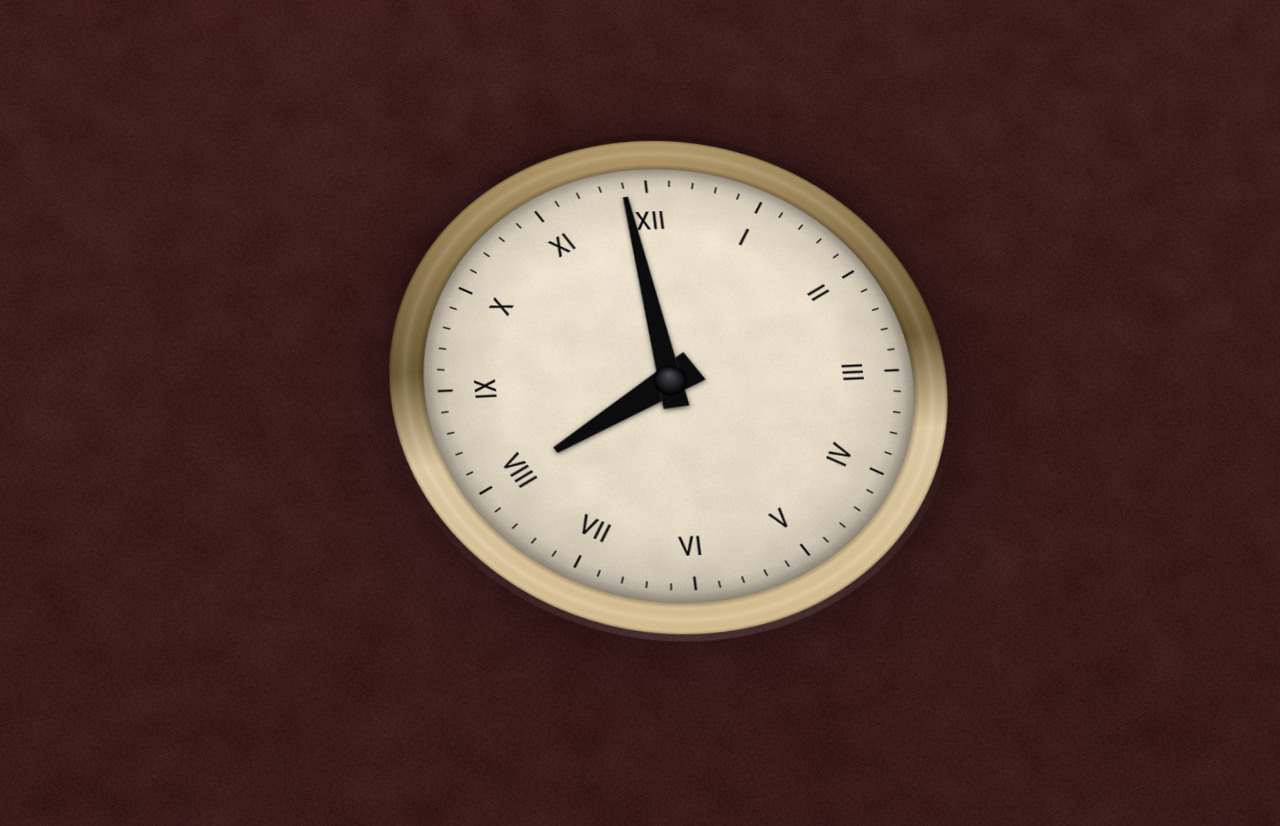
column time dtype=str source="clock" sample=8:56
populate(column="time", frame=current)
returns 7:59
